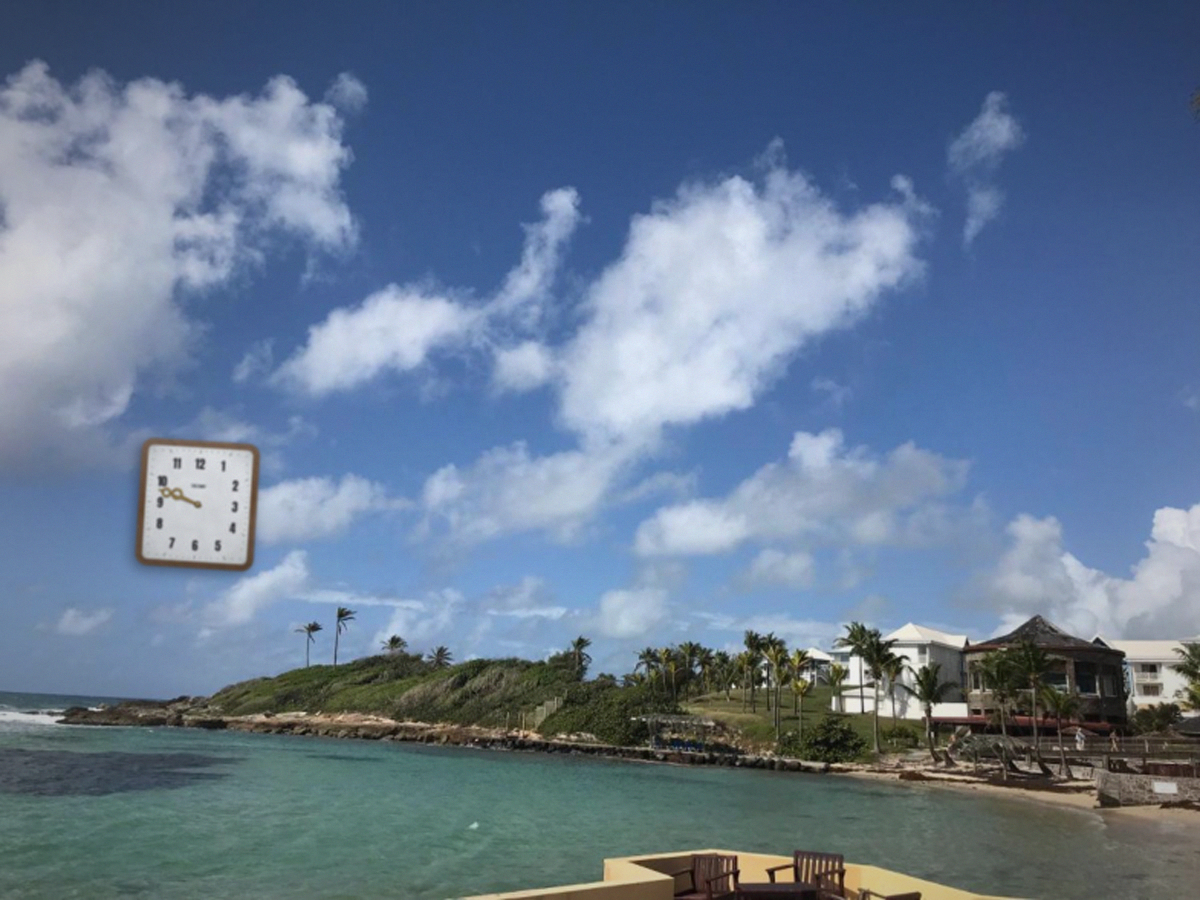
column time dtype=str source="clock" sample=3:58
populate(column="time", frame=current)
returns 9:48
